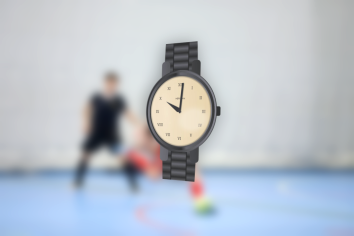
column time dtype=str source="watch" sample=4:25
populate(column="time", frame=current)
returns 10:01
